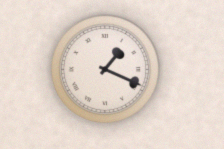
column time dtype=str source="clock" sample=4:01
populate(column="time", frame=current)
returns 1:19
